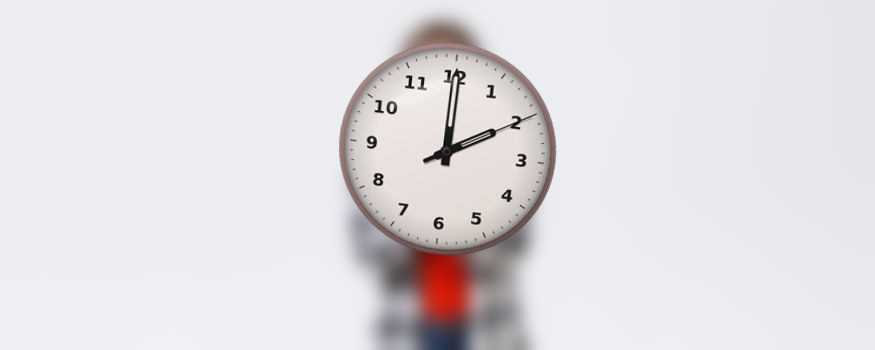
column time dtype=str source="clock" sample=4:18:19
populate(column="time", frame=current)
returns 2:00:10
